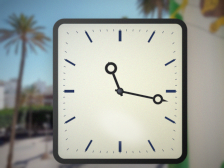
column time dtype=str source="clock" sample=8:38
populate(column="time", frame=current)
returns 11:17
